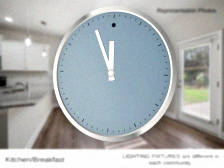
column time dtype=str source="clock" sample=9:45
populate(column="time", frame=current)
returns 11:56
